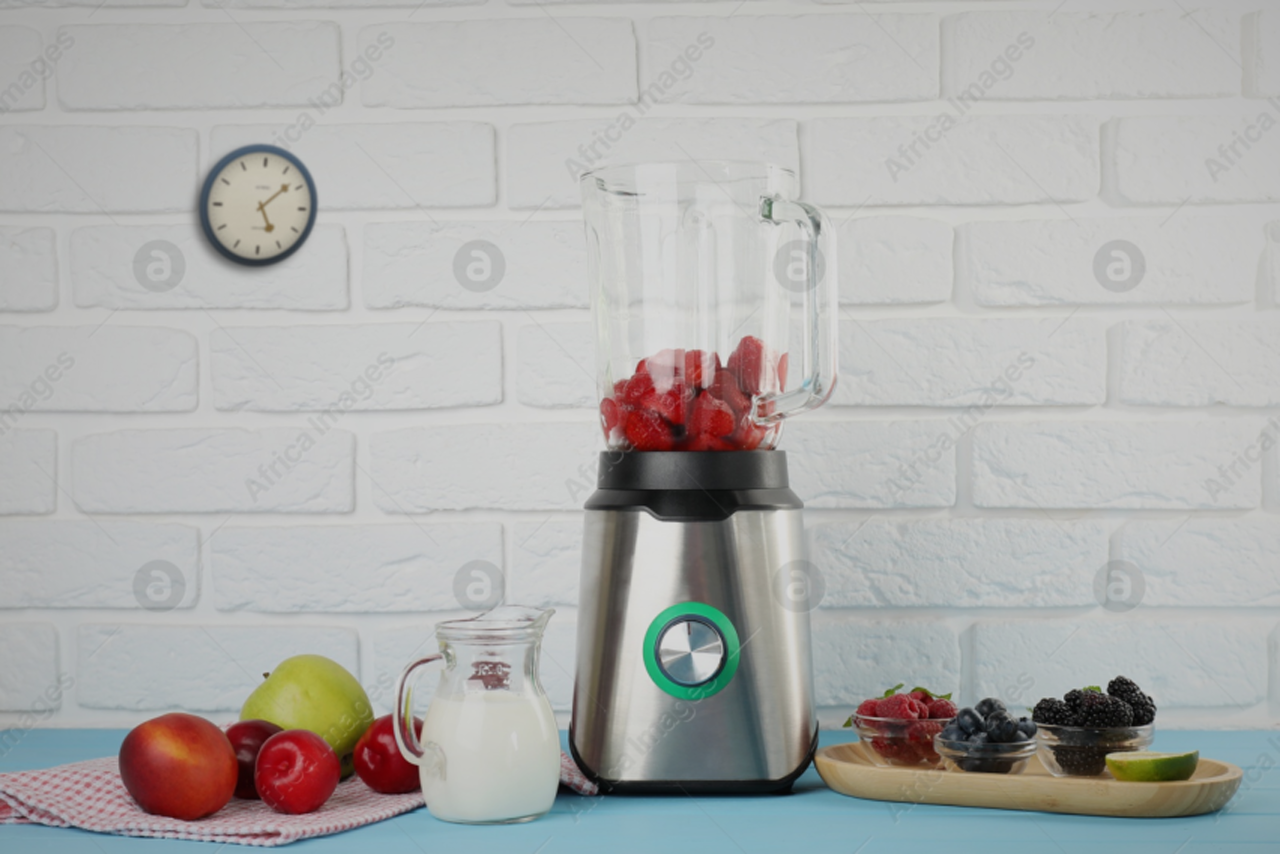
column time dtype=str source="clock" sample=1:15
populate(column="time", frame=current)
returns 5:08
